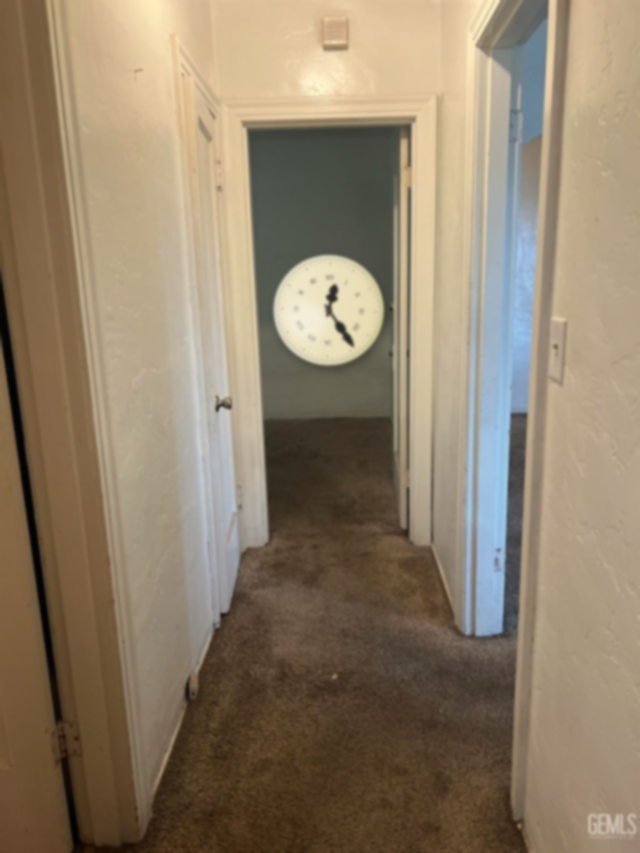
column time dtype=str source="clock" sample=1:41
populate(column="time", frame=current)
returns 12:24
